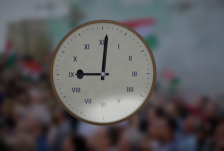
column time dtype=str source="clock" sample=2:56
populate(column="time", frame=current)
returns 9:01
